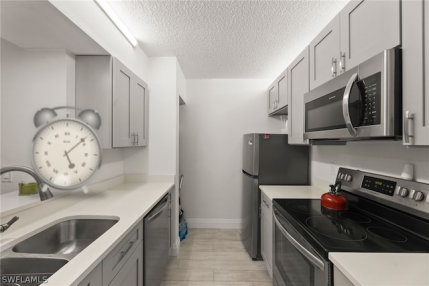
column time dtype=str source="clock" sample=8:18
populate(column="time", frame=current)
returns 5:08
